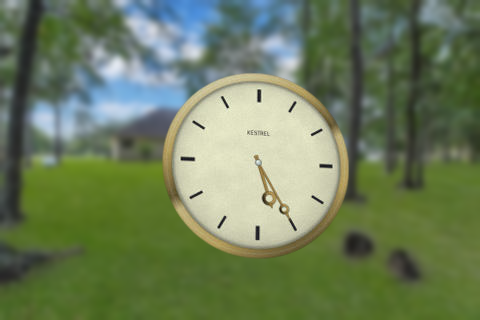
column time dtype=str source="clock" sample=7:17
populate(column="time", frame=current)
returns 5:25
